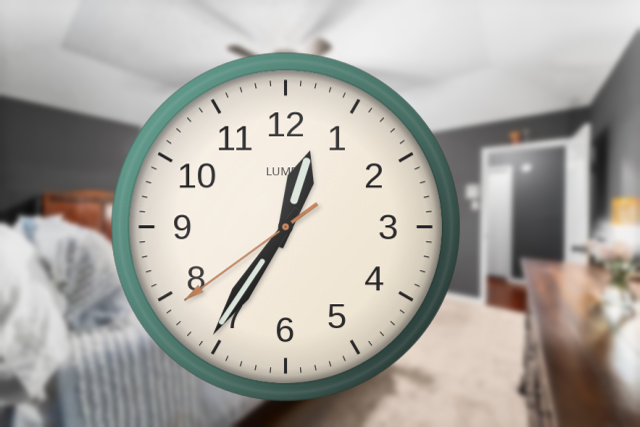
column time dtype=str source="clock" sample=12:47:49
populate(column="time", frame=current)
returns 12:35:39
